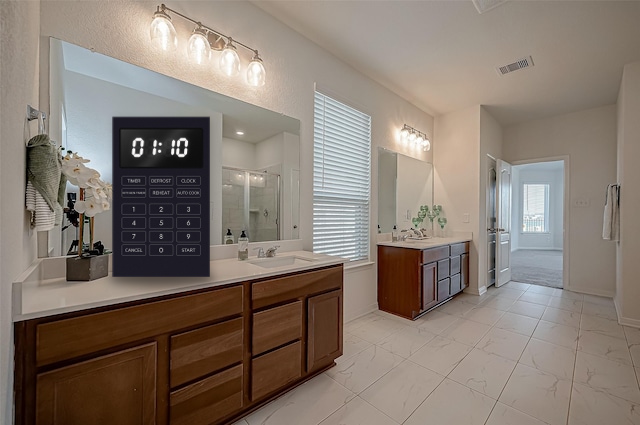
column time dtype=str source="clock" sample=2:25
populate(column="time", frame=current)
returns 1:10
